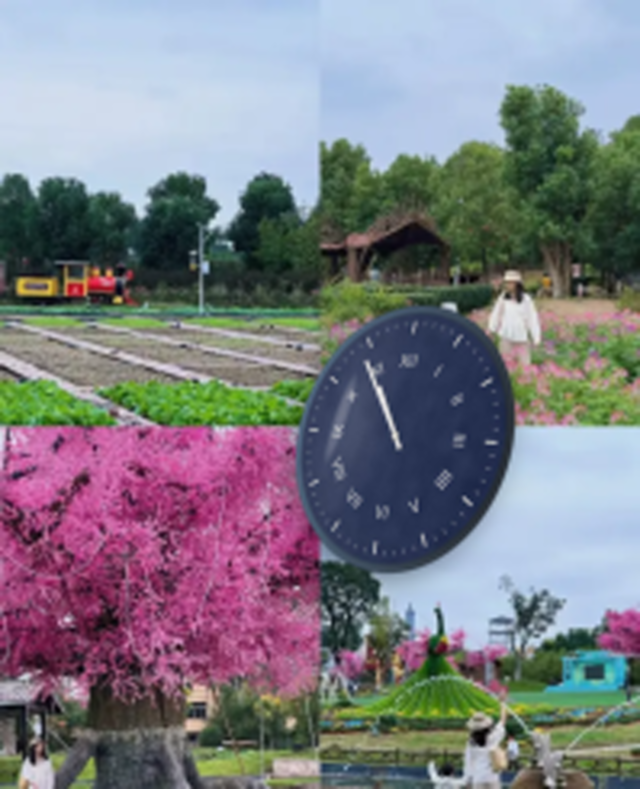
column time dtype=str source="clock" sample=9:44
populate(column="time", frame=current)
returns 10:54
